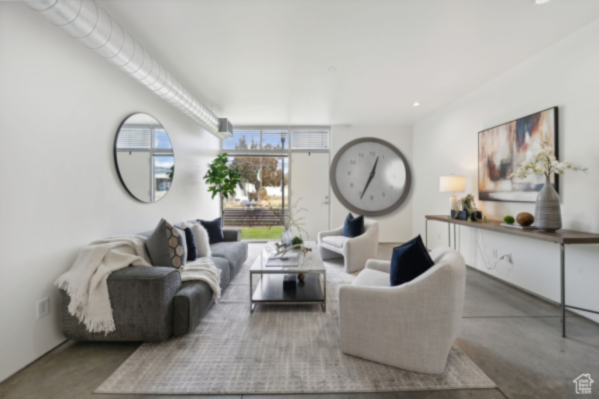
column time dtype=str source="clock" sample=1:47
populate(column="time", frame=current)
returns 12:34
